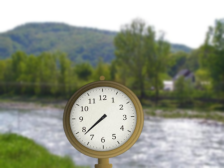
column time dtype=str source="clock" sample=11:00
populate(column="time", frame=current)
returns 7:38
